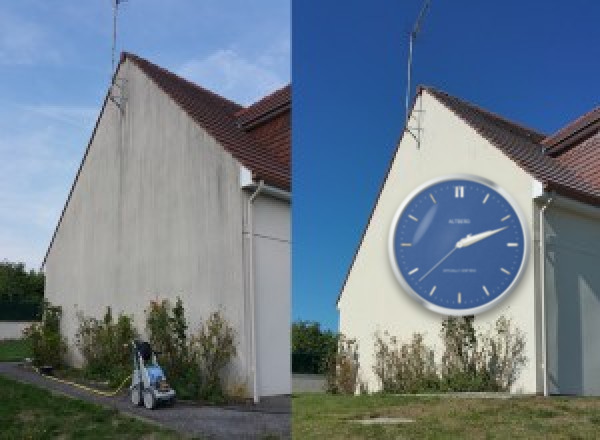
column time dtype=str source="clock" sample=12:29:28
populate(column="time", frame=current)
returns 2:11:38
